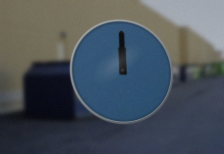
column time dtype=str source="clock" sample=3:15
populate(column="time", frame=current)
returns 12:00
